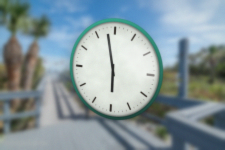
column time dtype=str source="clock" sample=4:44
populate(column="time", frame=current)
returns 5:58
